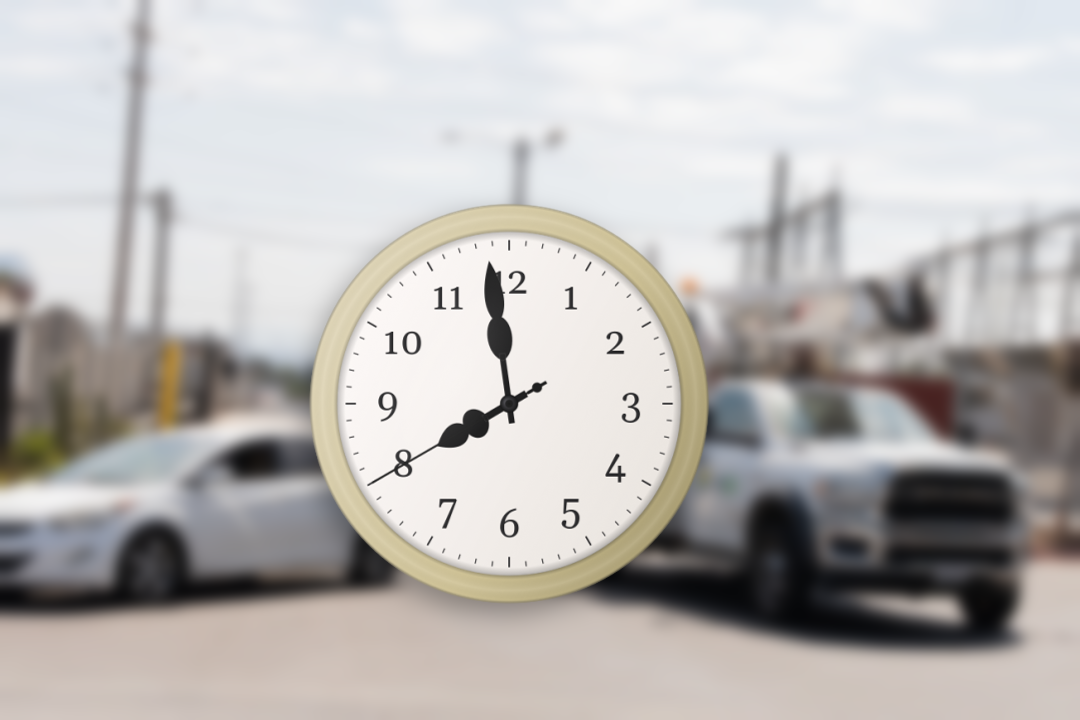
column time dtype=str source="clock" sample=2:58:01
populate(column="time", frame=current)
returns 7:58:40
